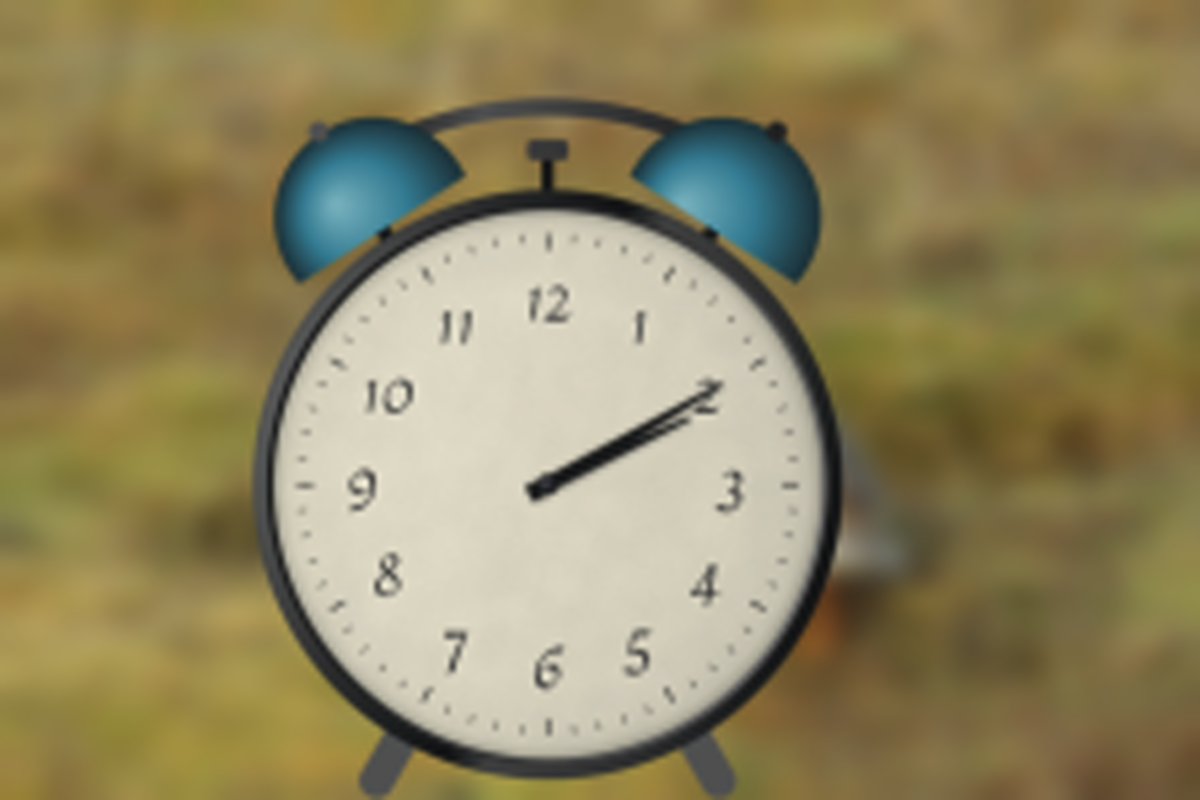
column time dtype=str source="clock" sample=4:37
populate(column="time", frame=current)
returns 2:10
